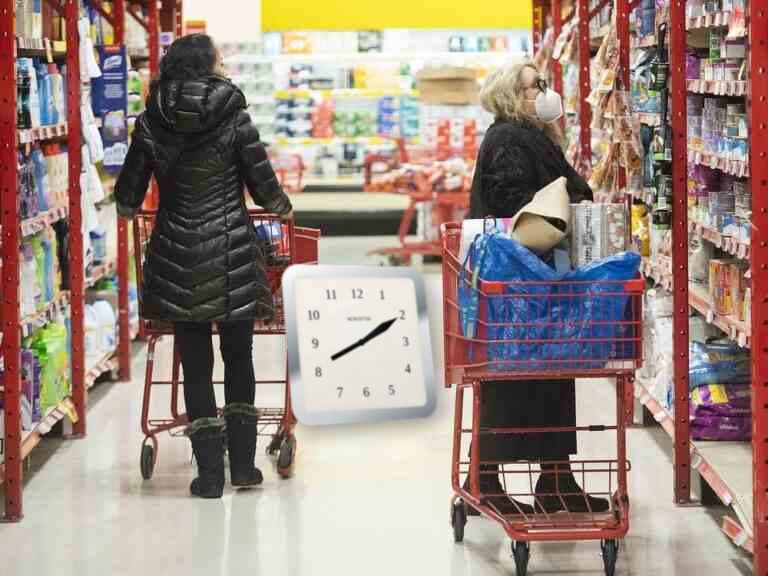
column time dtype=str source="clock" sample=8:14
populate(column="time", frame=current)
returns 8:10
